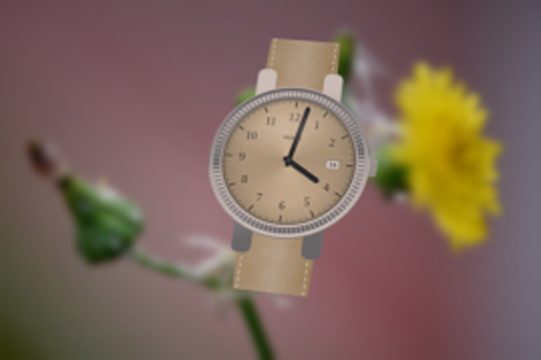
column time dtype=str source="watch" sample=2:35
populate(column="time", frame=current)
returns 4:02
